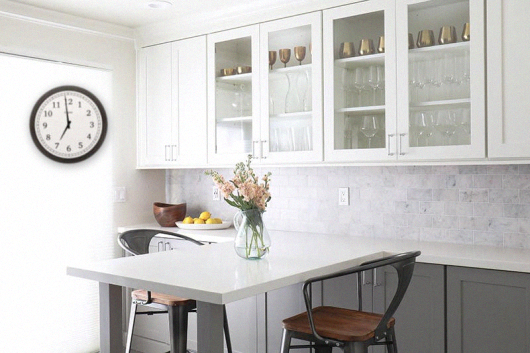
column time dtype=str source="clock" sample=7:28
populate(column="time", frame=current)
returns 6:59
